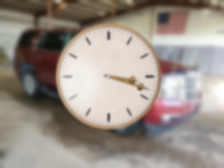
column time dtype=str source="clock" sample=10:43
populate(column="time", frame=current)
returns 3:18
